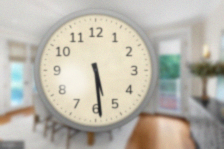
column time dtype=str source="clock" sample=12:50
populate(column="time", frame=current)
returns 5:29
